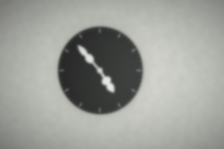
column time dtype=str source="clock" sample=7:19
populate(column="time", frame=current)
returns 4:53
